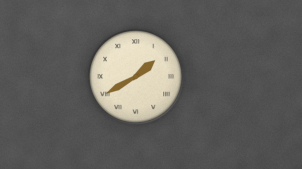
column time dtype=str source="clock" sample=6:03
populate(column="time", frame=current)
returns 1:40
